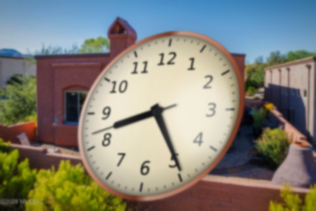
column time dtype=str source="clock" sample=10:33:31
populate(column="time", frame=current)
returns 8:24:42
